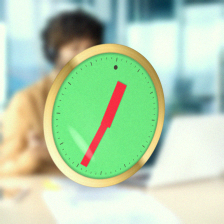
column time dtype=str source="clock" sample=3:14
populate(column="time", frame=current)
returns 12:34
